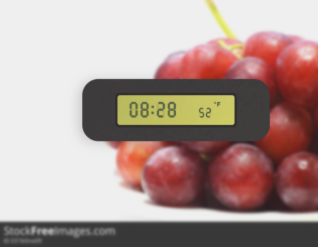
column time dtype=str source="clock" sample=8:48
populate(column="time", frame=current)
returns 8:28
